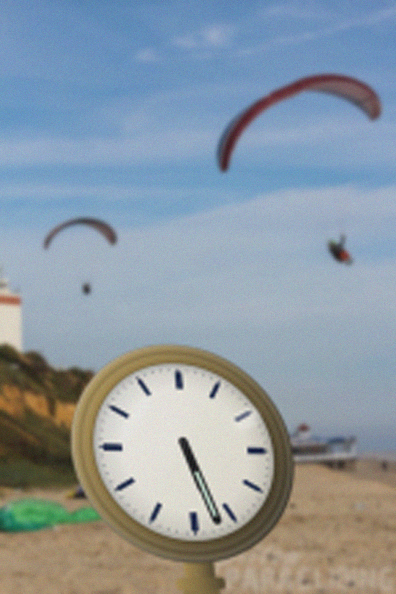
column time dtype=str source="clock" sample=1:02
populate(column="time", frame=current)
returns 5:27
